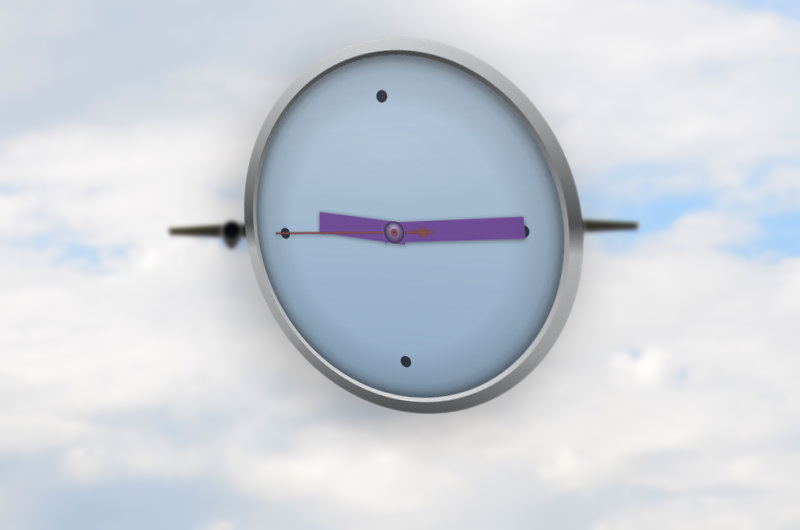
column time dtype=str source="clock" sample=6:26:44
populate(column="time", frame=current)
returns 9:14:45
